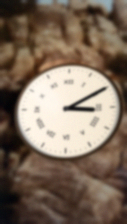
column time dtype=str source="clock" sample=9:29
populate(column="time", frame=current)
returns 3:10
